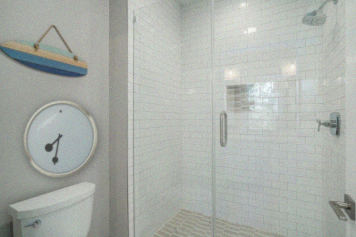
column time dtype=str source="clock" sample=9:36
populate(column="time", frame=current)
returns 7:31
